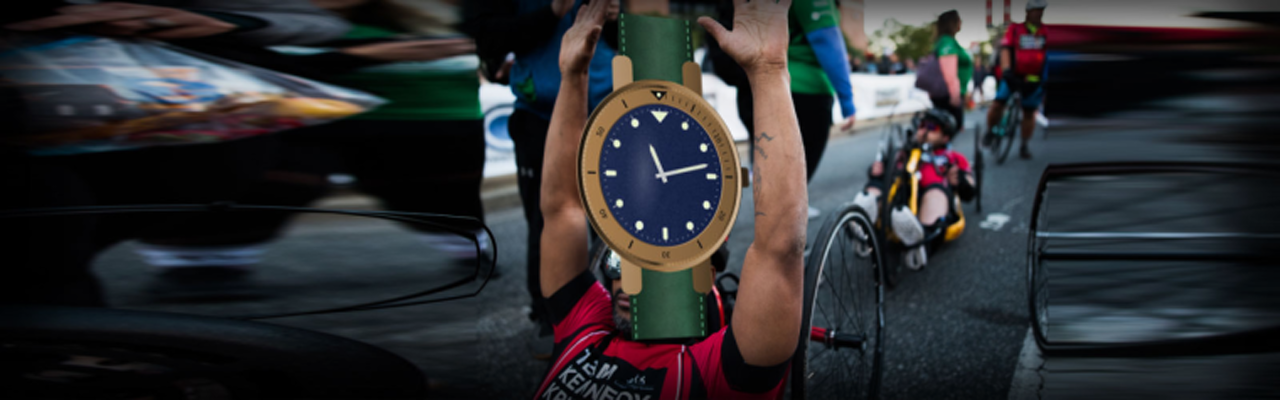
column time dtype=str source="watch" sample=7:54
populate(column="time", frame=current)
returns 11:13
